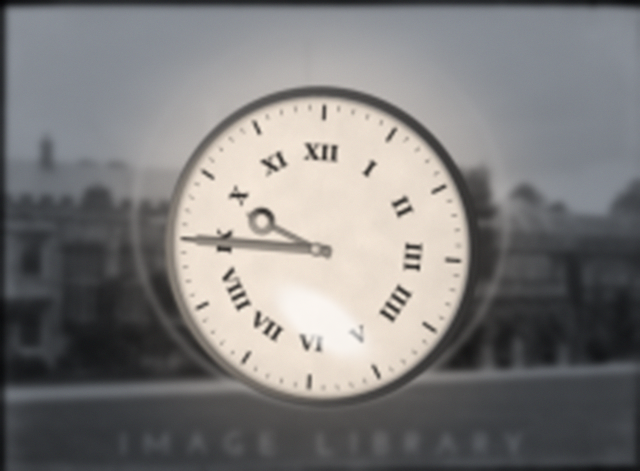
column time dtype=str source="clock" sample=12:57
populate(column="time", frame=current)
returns 9:45
